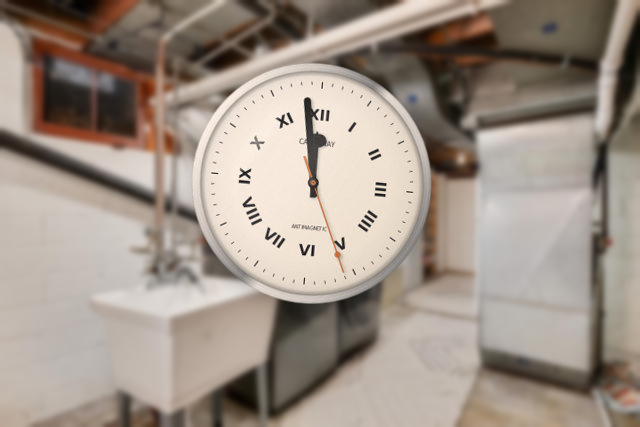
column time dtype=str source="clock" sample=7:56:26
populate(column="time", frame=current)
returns 11:58:26
